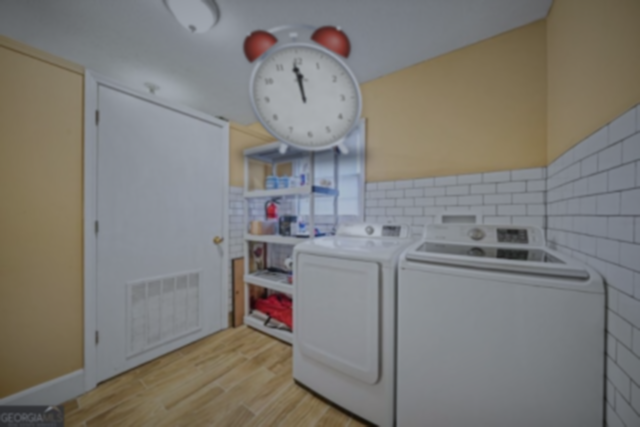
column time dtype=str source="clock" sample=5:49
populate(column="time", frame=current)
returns 11:59
